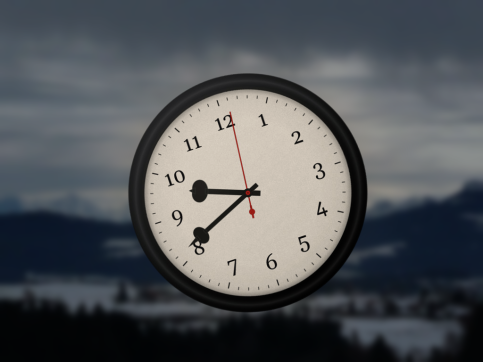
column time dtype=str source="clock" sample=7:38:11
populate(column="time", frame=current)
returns 9:41:01
